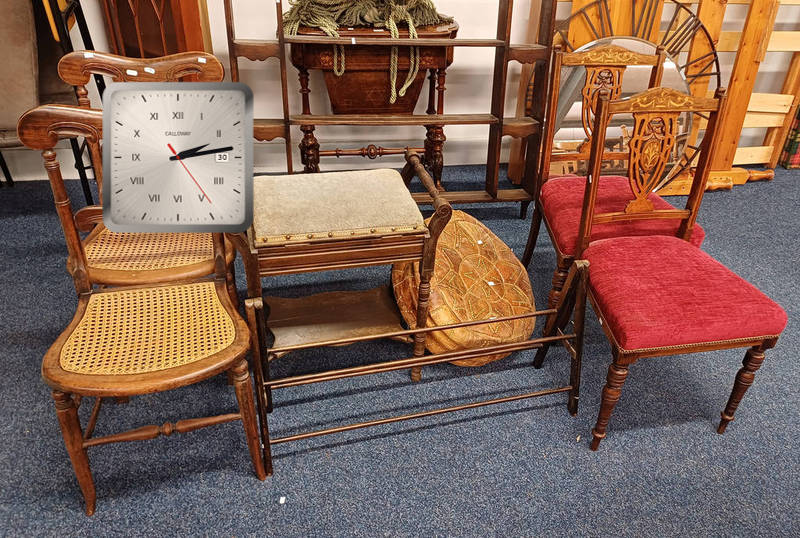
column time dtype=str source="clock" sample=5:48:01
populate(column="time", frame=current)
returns 2:13:24
